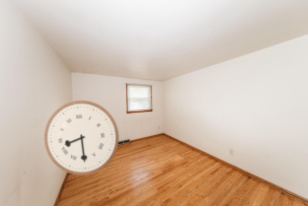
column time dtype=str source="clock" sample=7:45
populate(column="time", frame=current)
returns 8:30
